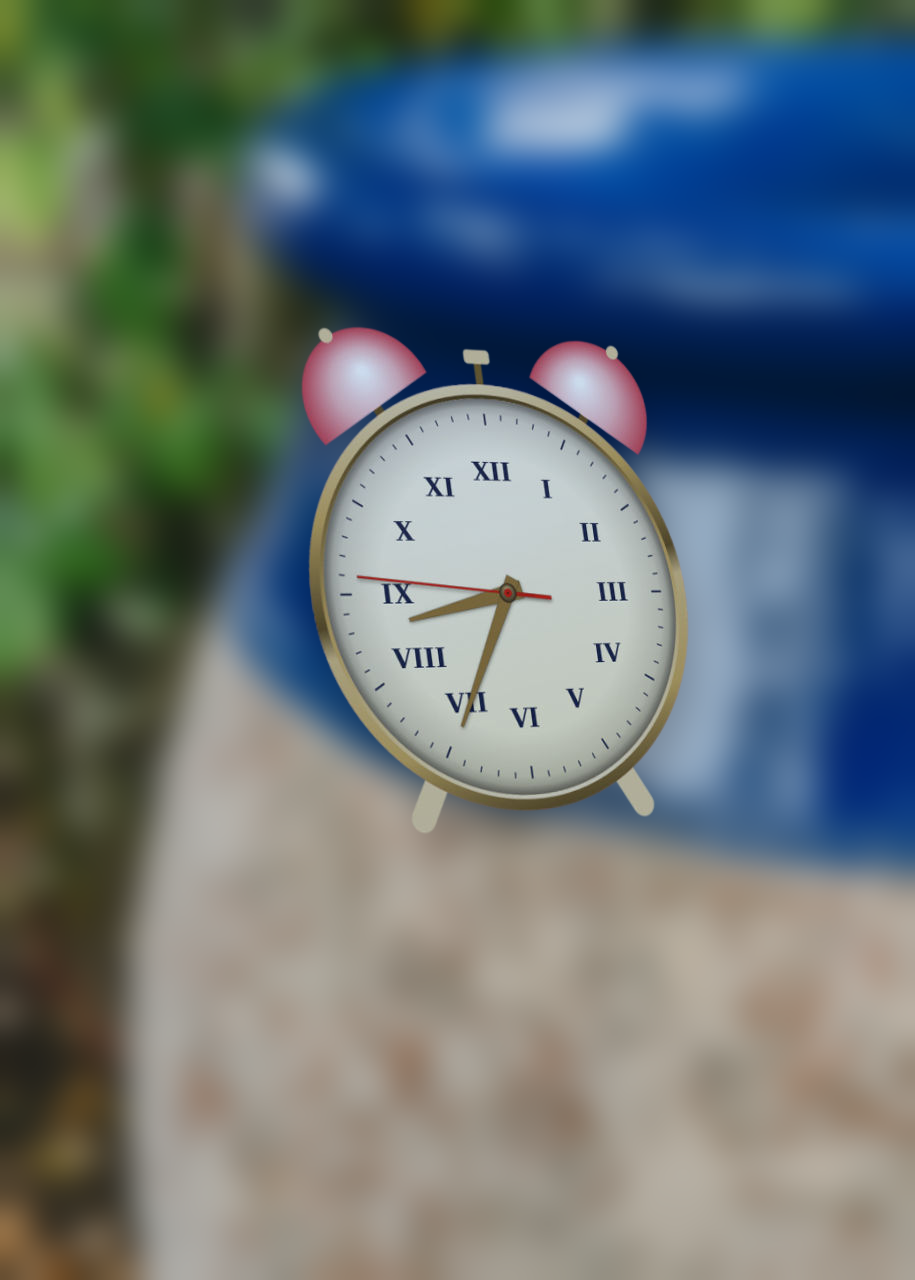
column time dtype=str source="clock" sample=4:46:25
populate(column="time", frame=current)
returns 8:34:46
